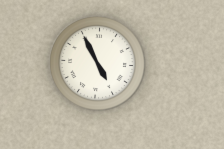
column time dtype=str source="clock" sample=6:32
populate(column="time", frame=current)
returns 4:55
